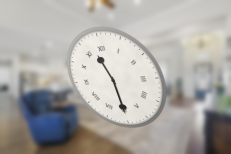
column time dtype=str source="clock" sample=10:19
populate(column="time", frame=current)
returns 11:30
